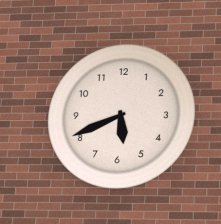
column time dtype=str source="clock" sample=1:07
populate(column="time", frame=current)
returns 5:41
